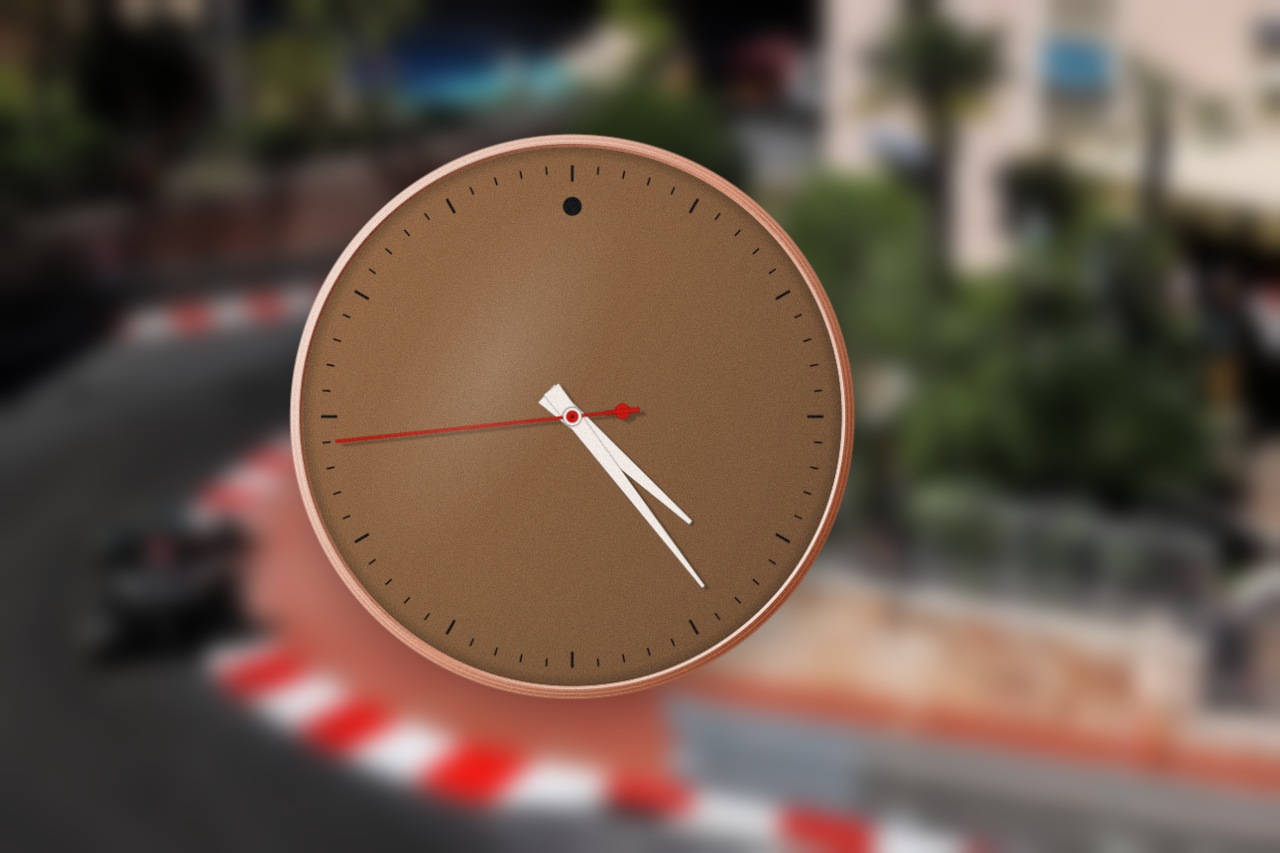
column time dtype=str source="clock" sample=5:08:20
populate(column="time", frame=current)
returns 4:23:44
